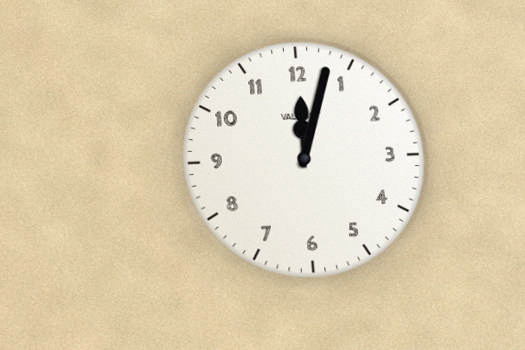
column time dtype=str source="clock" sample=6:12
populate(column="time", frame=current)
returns 12:03
